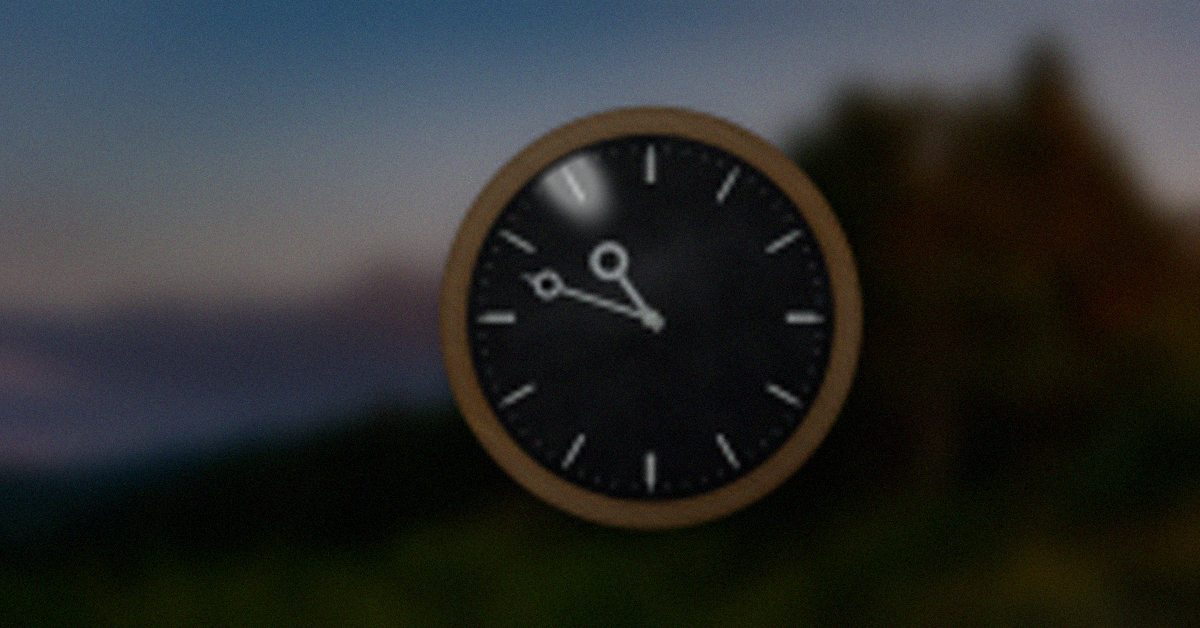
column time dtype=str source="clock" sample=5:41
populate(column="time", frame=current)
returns 10:48
